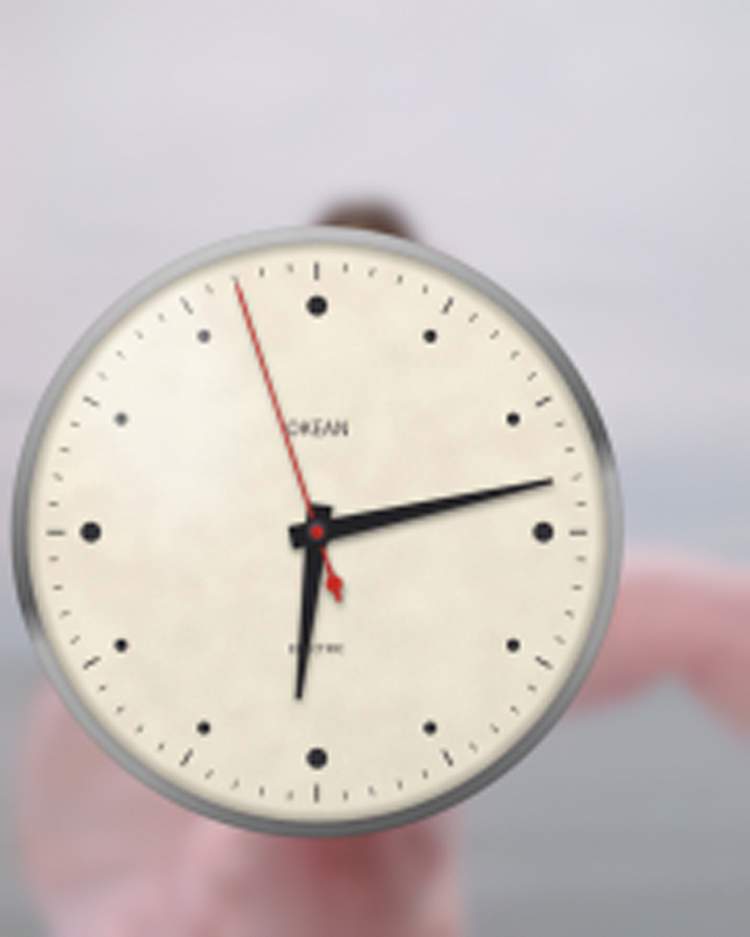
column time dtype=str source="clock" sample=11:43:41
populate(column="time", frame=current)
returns 6:12:57
